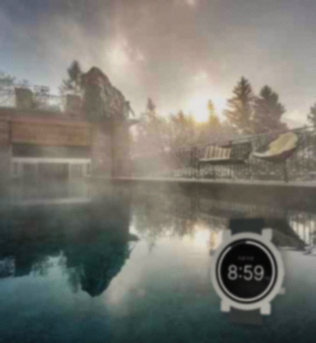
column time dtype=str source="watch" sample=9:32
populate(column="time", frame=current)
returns 8:59
